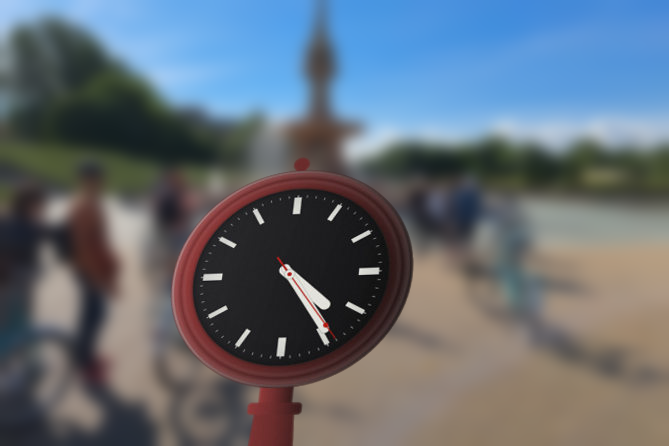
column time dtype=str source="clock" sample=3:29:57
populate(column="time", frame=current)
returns 4:24:24
